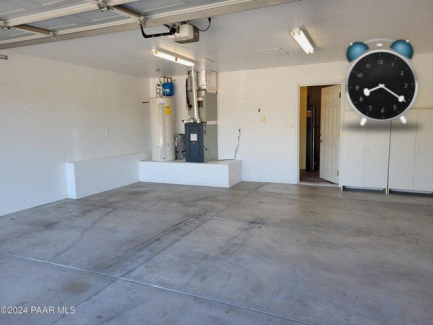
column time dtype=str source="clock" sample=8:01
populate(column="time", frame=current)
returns 8:21
